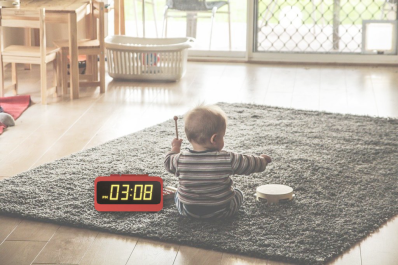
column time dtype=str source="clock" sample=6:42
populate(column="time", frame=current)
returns 3:08
